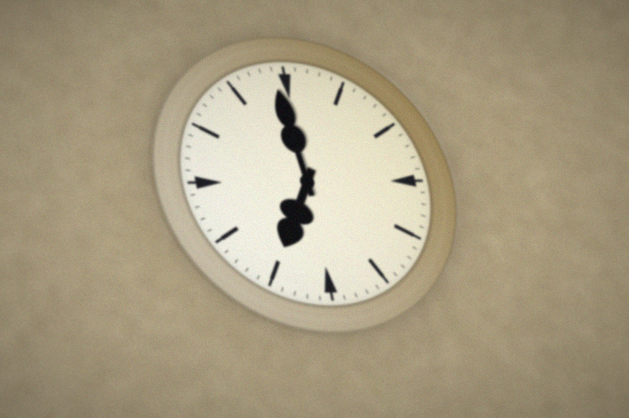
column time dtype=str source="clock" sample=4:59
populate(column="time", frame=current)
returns 6:59
